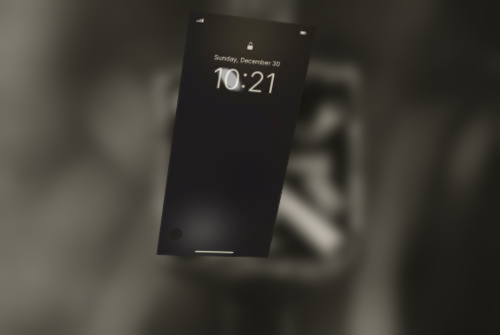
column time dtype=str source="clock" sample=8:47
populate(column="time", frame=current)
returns 10:21
